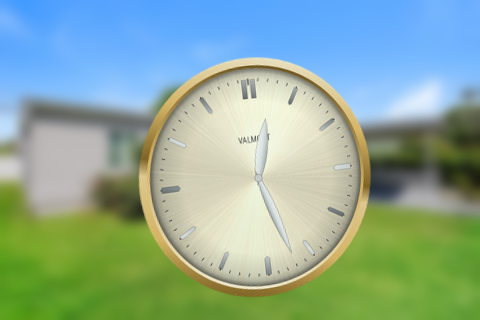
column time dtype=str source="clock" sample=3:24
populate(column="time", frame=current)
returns 12:27
